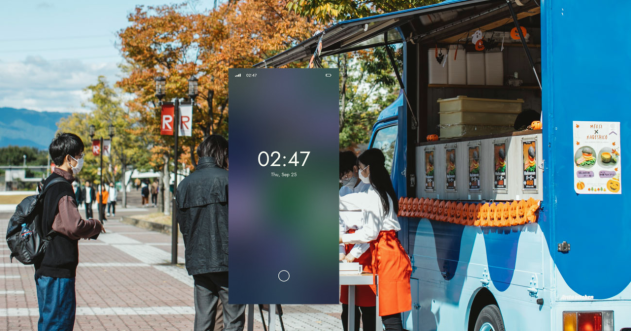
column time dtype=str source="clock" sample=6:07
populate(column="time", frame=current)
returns 2:47
